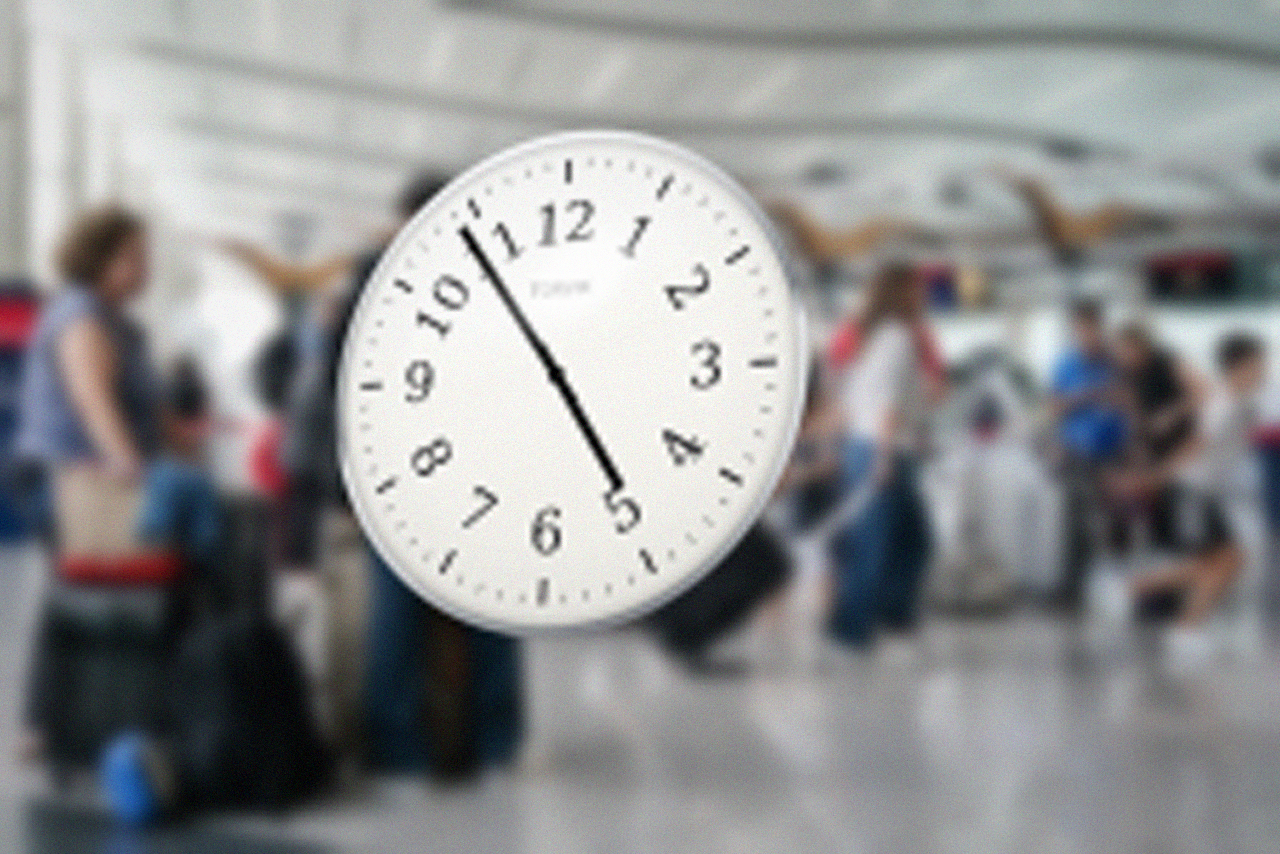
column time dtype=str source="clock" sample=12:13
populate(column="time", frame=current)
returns 4:54
